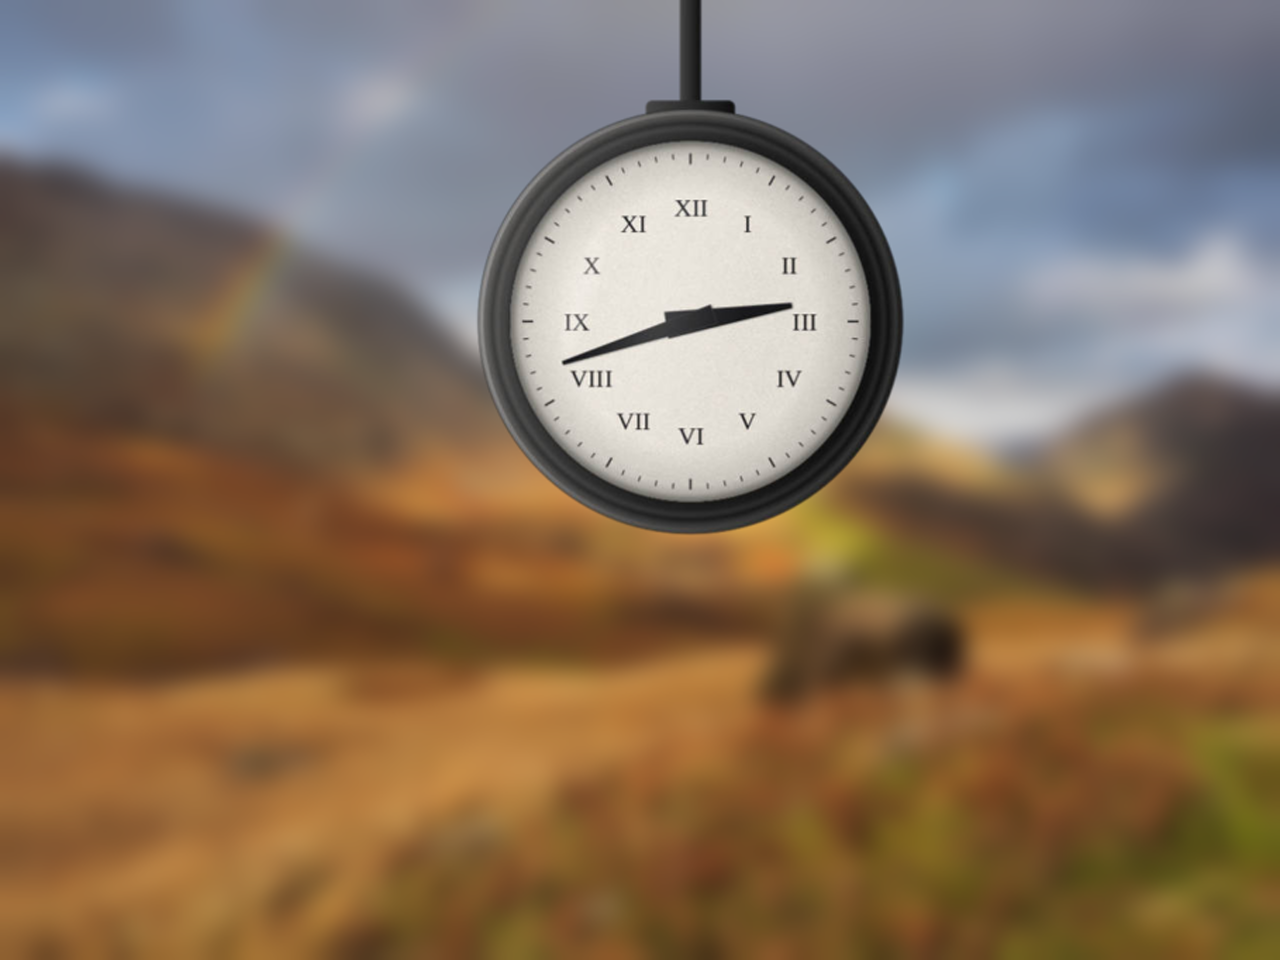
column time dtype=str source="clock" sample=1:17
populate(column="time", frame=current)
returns 2:42
